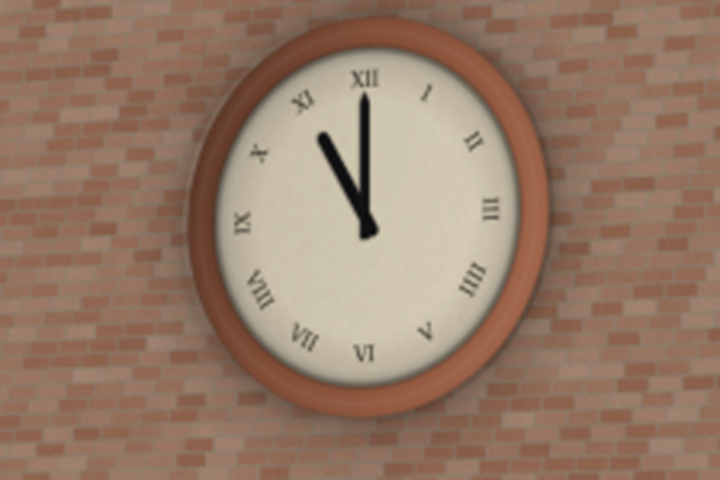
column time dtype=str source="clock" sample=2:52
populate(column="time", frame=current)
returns 11:00
